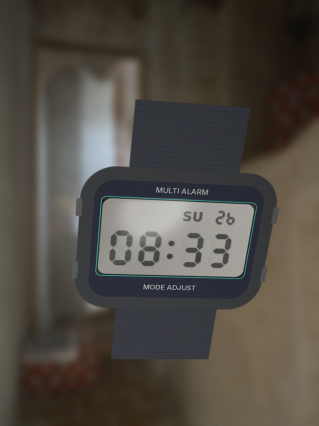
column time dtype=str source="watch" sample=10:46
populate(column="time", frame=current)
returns 8:33
